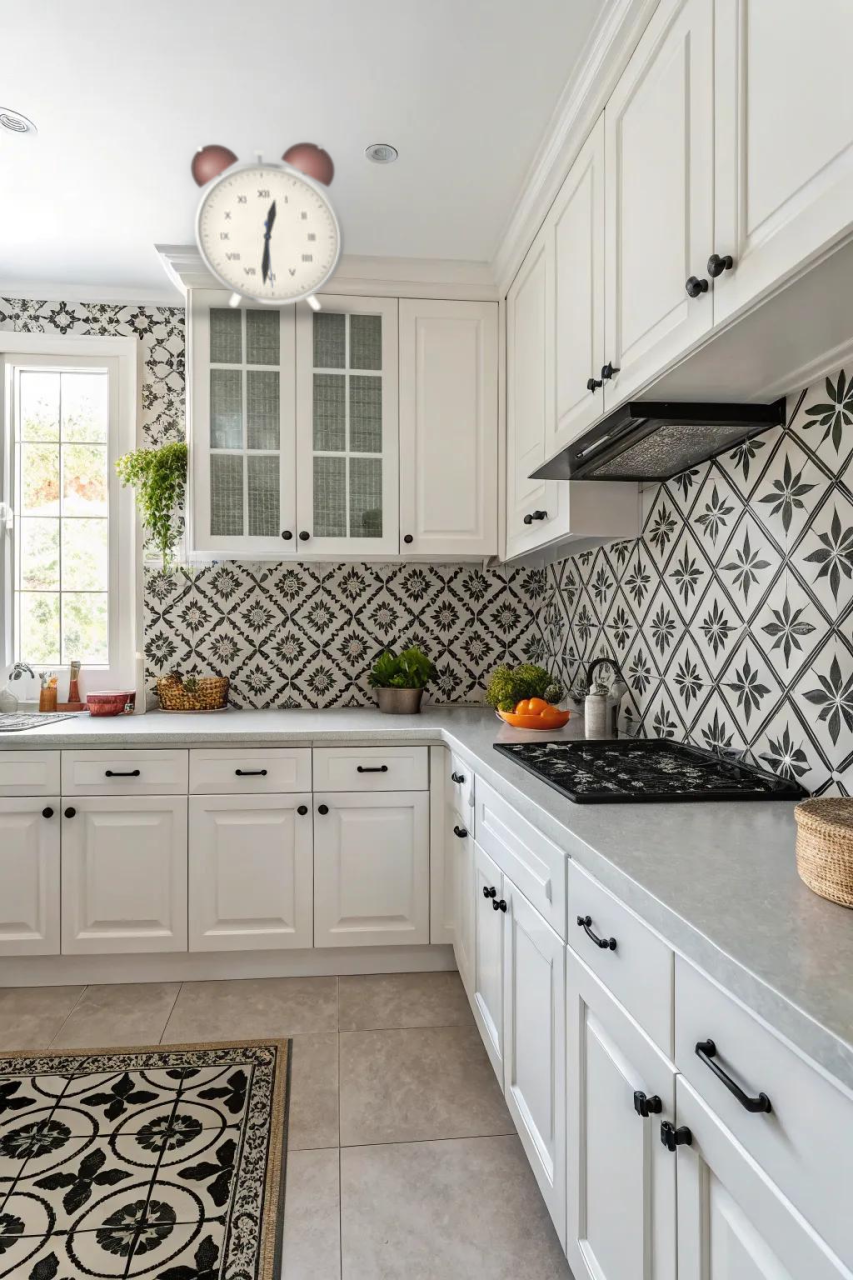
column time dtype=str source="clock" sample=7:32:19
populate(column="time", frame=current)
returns 12:31:30
